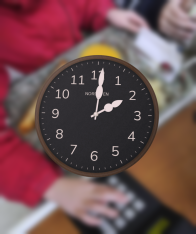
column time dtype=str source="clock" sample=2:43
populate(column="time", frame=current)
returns 2:01
